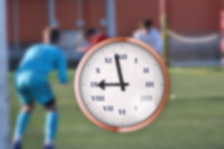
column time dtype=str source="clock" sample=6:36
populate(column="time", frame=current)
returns 8:58
